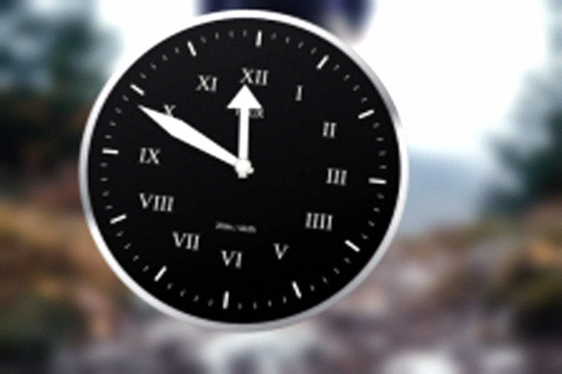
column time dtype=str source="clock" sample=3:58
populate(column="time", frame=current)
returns 11:49
